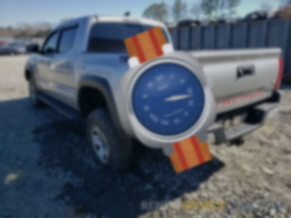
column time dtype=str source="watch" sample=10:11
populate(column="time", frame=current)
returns 3:17
